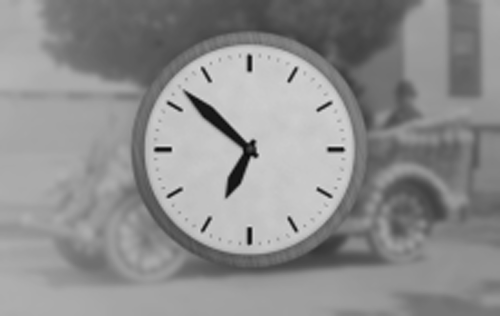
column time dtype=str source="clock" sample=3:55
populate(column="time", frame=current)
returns 6:52
